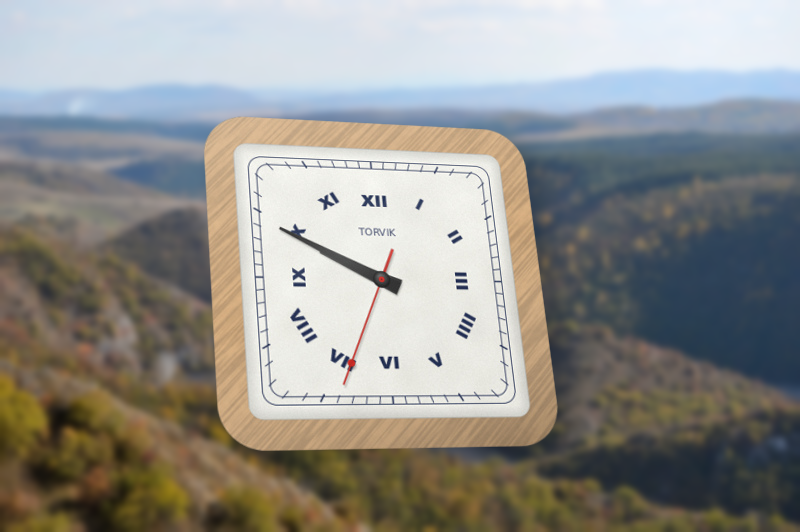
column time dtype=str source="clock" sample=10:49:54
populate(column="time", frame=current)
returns 9:49:34
